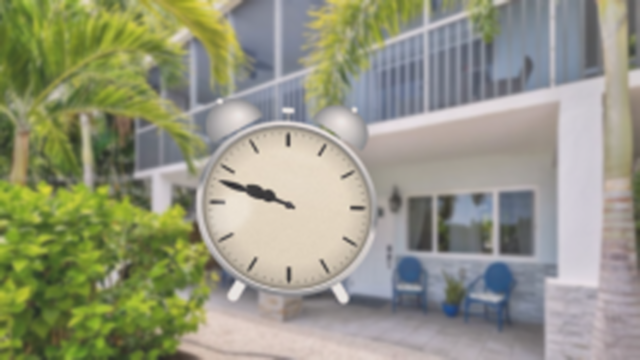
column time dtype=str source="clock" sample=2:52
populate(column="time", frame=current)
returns 9:48
